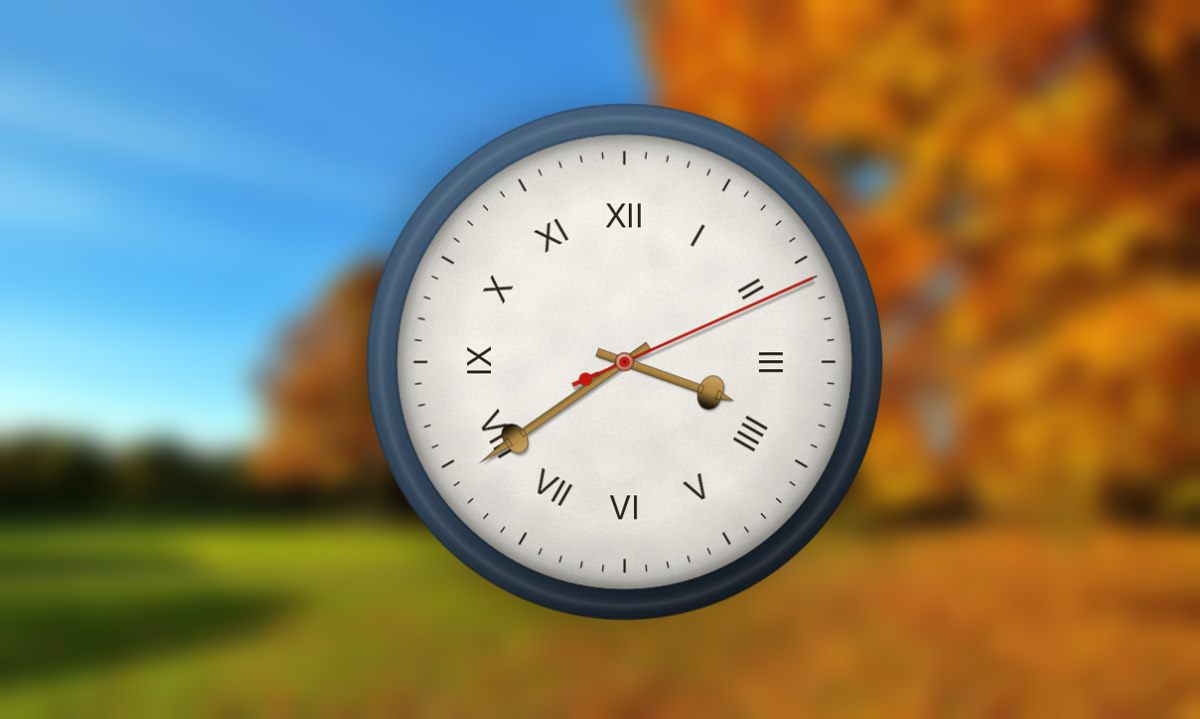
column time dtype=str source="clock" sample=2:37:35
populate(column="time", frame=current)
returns 3:39:11
